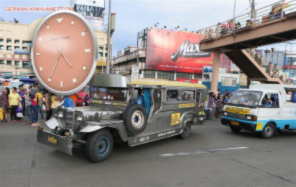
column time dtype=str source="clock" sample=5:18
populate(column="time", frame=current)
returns 4:35
